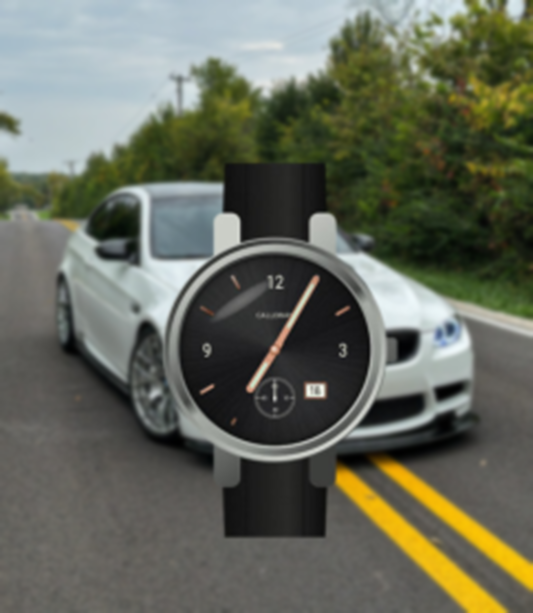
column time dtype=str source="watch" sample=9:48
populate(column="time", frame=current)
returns 7:05
